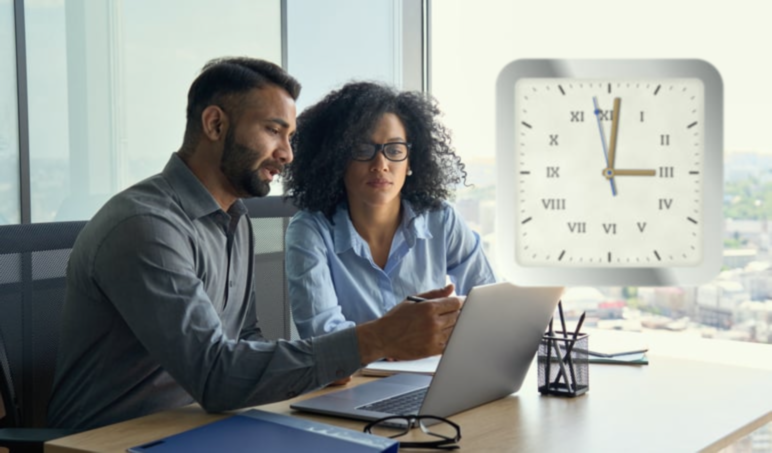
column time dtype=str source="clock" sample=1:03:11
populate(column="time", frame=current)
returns 3:00:58
